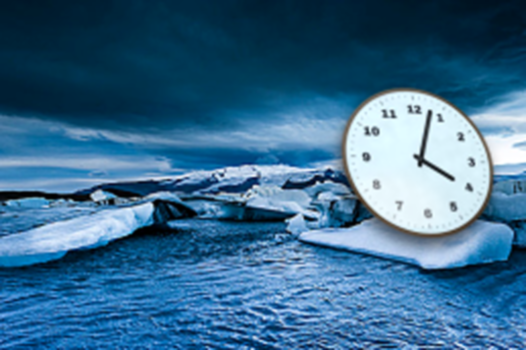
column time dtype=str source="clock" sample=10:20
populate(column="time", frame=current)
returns 4:03
